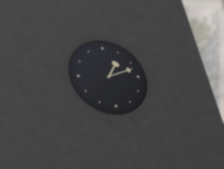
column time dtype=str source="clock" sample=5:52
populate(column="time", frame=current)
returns 1:12
